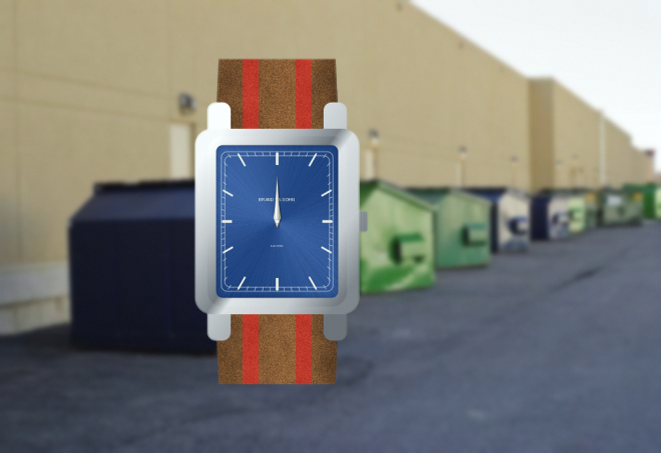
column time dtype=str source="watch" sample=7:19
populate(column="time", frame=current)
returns 12:00
